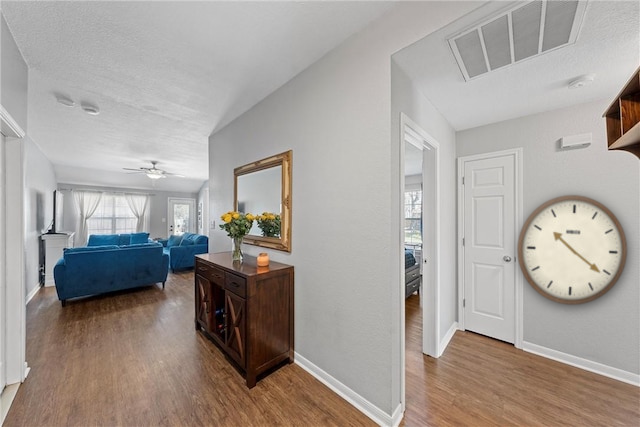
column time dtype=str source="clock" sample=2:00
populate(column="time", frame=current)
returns 10:21
